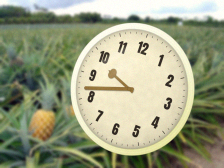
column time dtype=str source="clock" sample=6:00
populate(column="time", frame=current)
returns 9:42
